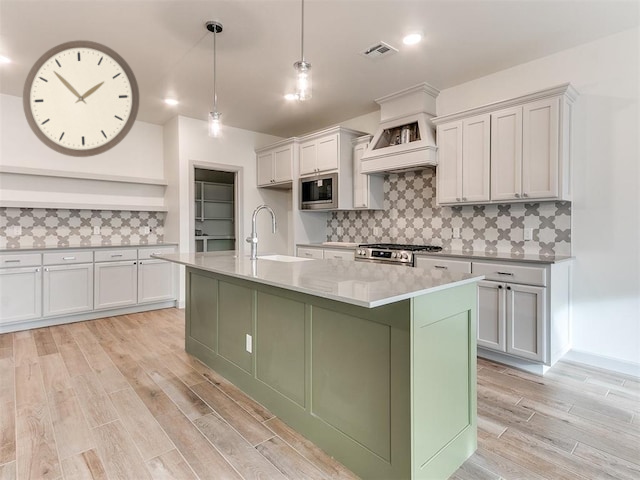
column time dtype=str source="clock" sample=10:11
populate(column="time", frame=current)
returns 1:53
